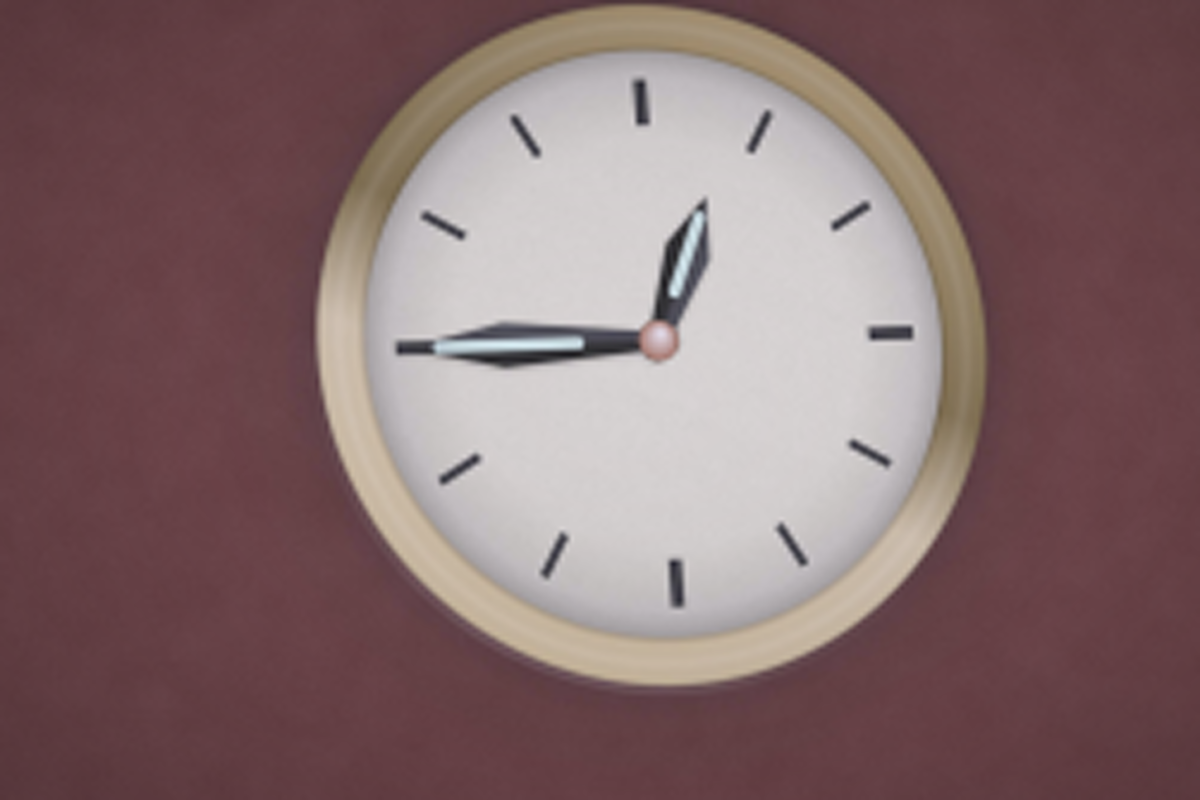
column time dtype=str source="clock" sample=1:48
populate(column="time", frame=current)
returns 12:45
